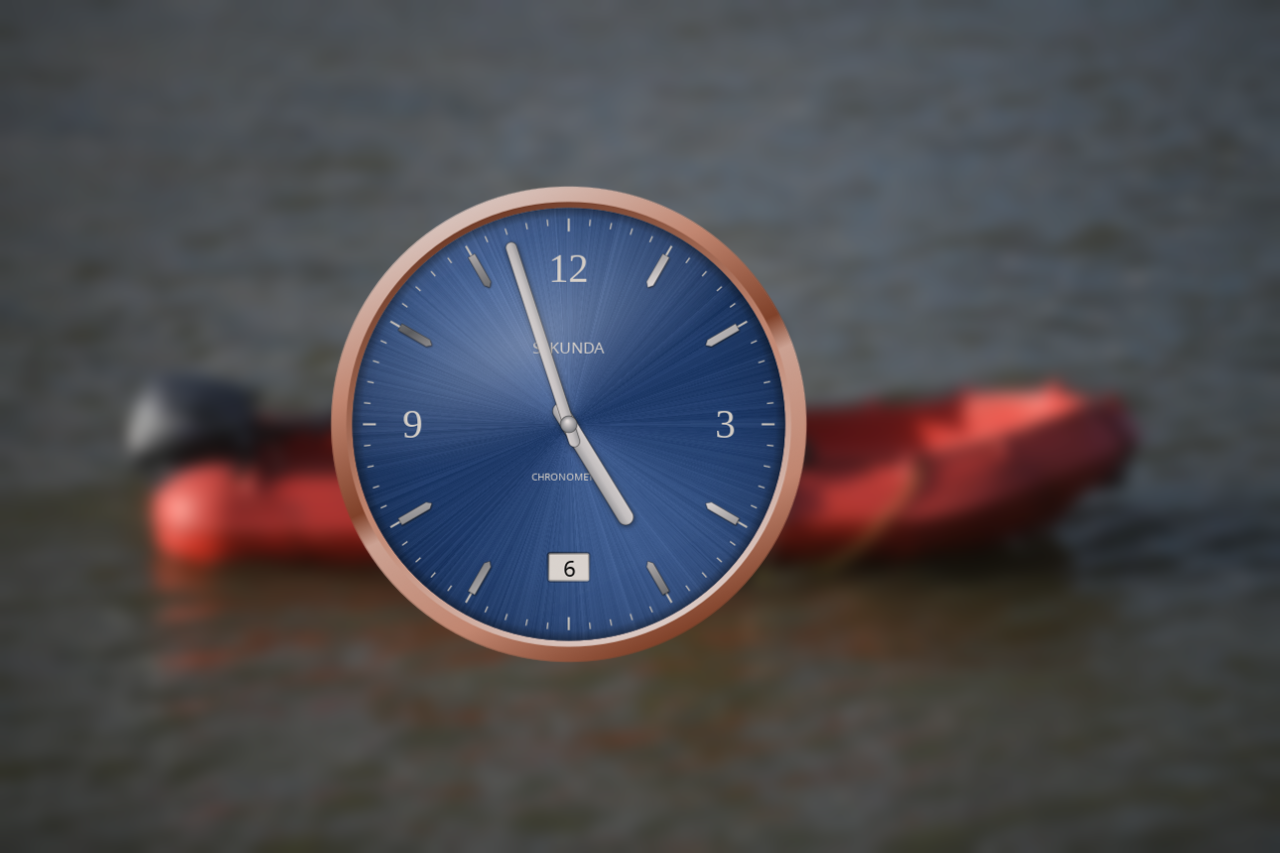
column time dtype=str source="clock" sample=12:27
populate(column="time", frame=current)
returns 4:57
